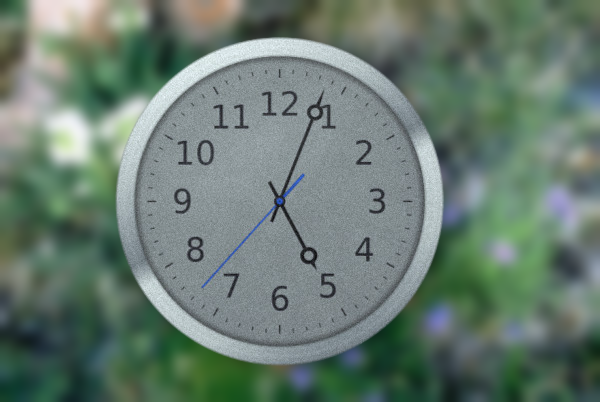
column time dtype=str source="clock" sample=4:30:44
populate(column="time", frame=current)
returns 5:03:37
